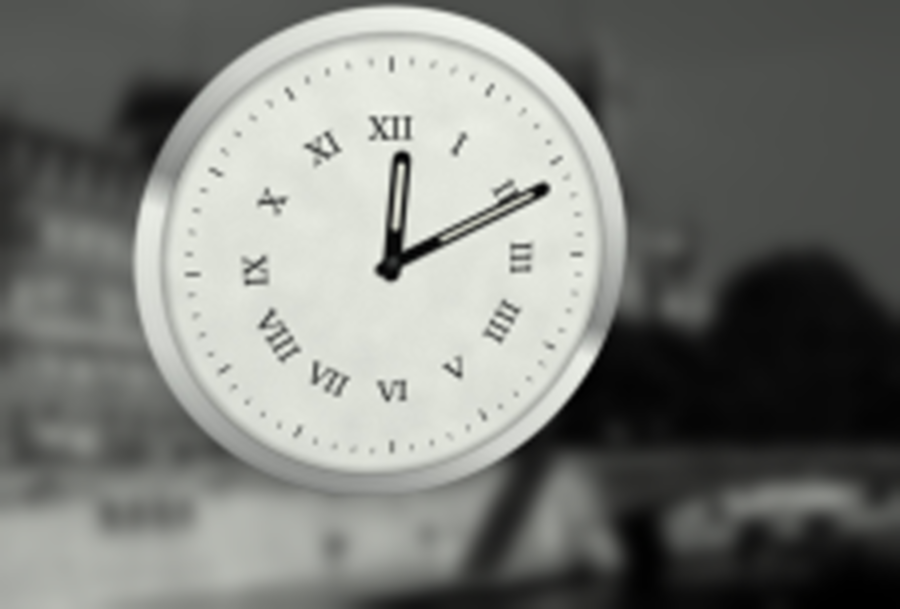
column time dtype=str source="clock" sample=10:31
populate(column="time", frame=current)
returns 12:11
